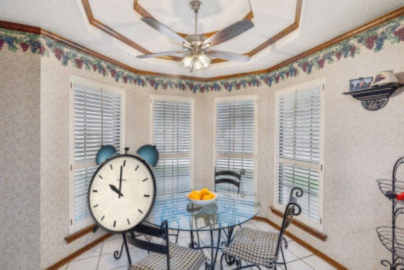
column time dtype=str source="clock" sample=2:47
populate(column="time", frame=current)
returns 9:59
